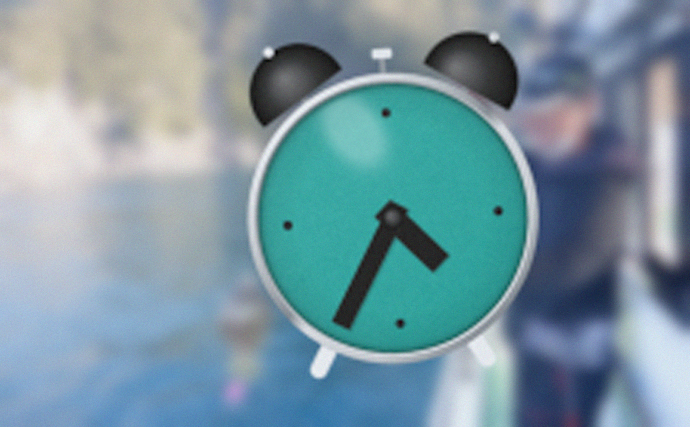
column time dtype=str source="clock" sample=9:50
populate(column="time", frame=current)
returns 4:35
